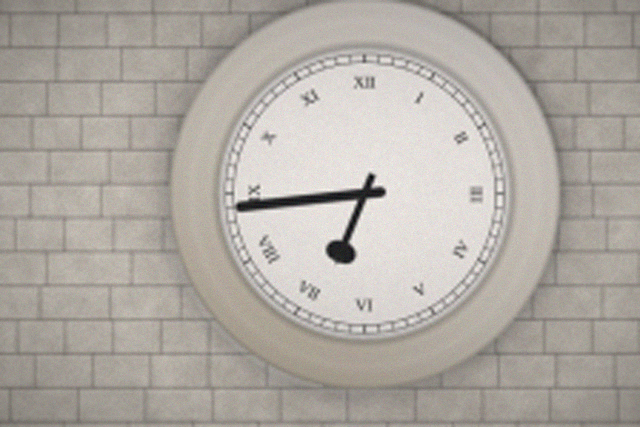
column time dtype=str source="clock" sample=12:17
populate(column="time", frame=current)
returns 6:44
